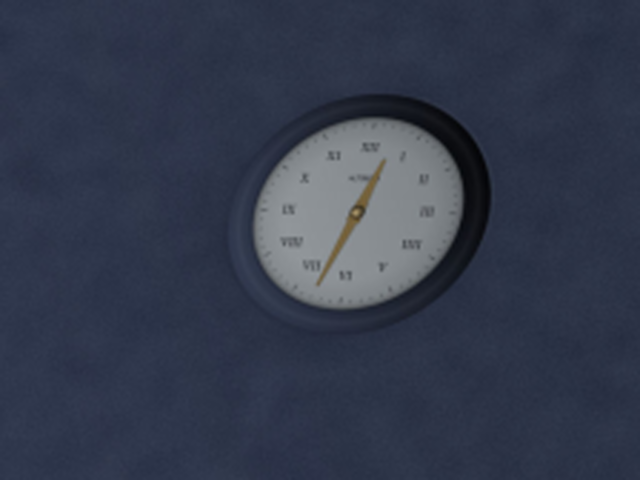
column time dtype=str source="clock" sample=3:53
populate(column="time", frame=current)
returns 12:33
